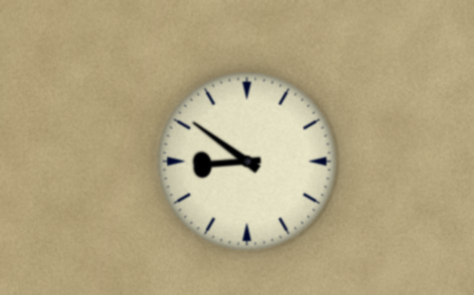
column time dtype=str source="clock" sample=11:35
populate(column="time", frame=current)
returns 8:51
